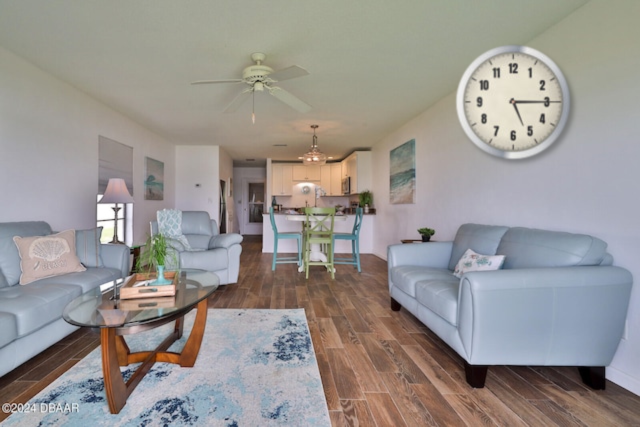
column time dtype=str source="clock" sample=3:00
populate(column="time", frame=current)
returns 5:15
